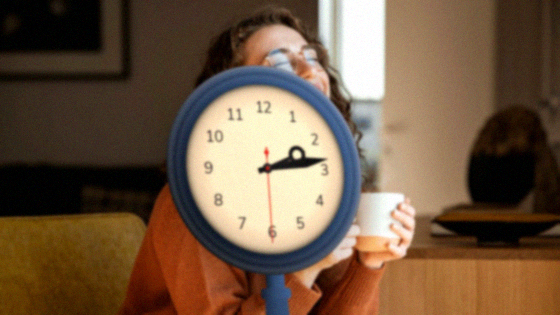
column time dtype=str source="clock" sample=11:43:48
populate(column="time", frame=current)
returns 2:13:30
